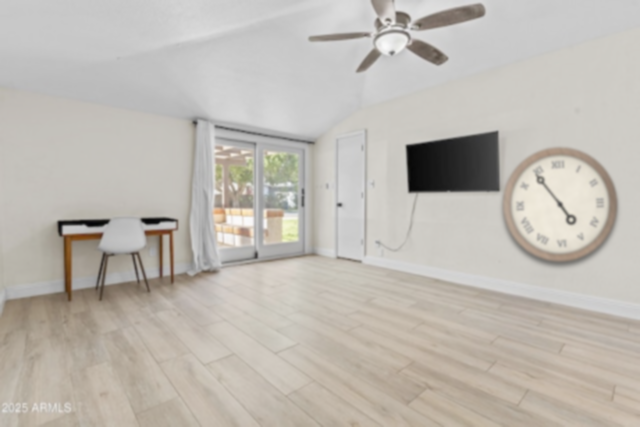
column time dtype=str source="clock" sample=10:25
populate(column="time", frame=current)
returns 4:54
